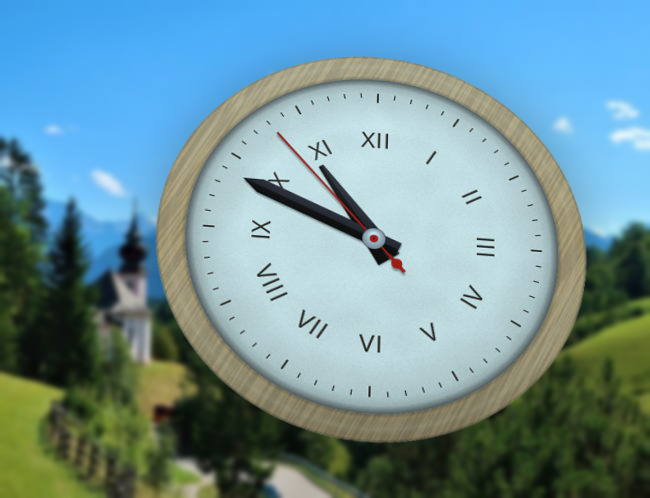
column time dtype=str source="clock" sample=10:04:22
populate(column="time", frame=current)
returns 10:48:53
